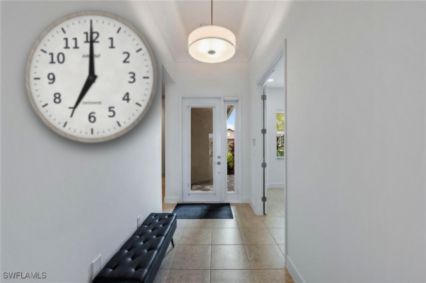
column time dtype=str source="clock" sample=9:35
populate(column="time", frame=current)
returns 7:00
